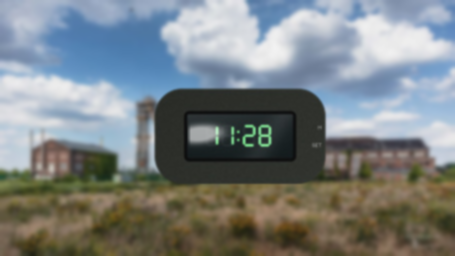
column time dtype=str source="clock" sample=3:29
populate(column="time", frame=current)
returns 11:28
